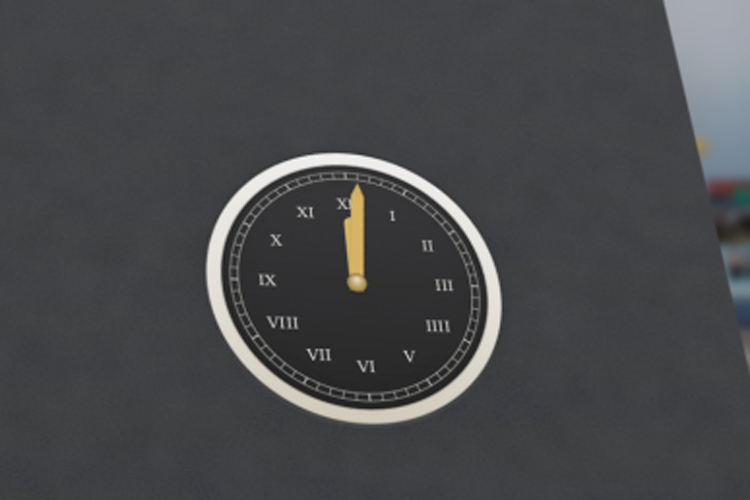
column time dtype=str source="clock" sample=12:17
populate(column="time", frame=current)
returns 12:01
